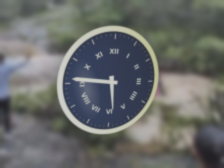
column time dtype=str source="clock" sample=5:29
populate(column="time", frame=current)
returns 5:46
